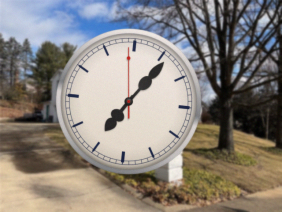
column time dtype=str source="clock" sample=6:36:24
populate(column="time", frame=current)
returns 7:05:59
